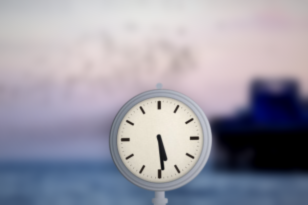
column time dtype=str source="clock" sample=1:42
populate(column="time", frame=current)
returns 5:29
